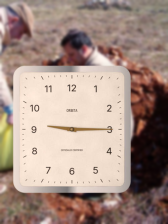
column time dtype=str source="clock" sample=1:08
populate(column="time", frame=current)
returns 9:15
